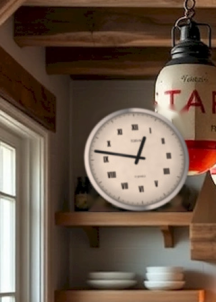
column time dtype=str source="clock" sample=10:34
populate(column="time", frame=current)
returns 12:47
